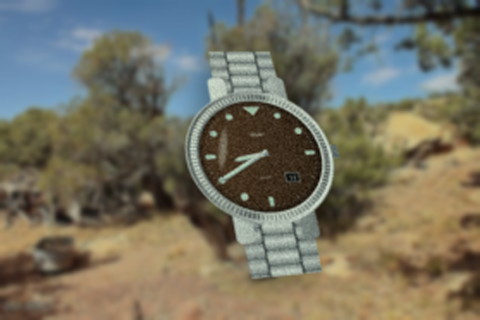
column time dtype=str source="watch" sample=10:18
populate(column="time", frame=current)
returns 8:40
